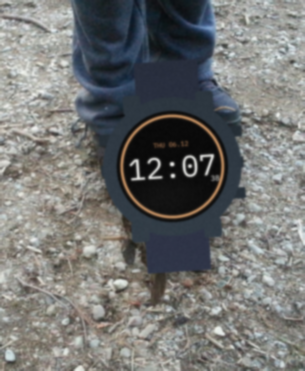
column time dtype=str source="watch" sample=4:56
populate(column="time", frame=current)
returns 12:07
